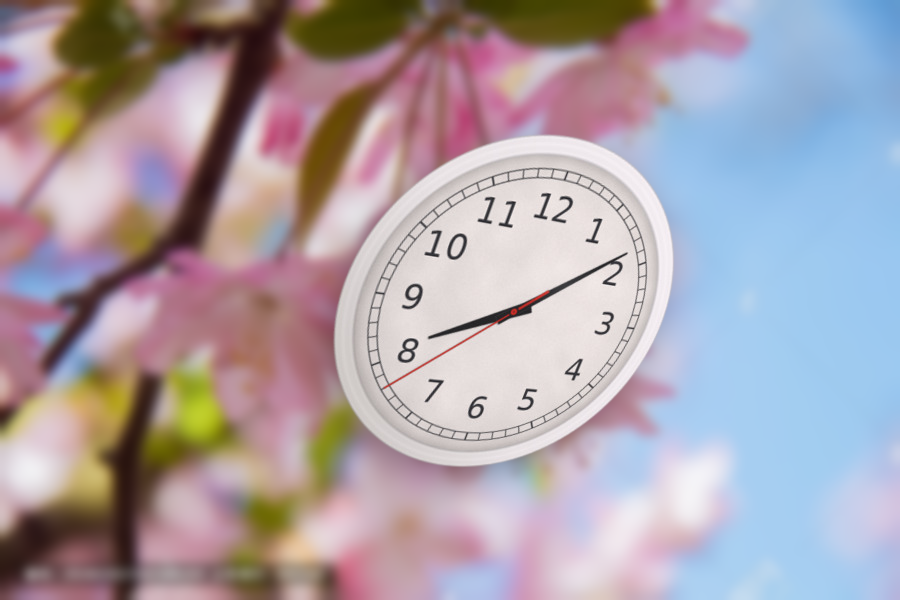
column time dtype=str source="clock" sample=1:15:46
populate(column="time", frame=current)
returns 8:08:38
